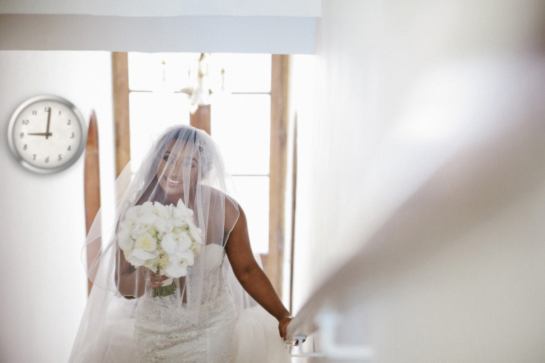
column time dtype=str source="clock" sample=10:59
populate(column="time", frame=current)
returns 9:01
